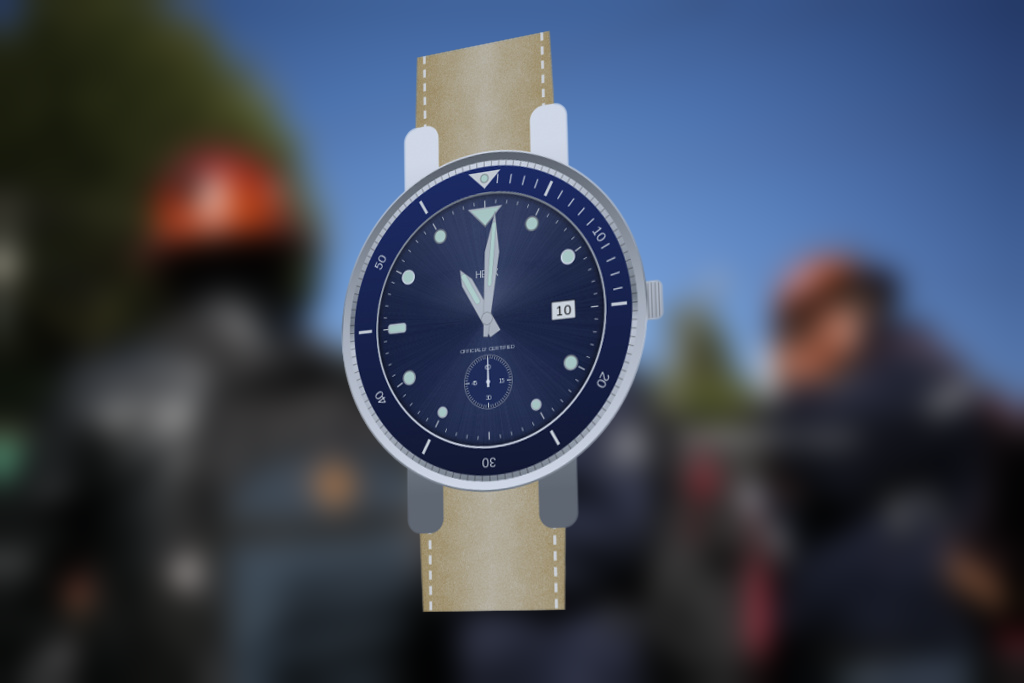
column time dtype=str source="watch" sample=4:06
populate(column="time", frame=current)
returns 11:01
